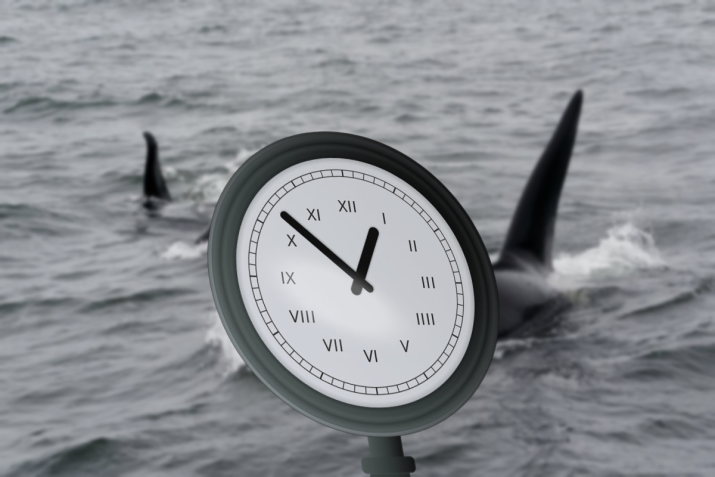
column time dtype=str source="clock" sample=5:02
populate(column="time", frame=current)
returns 12:52
